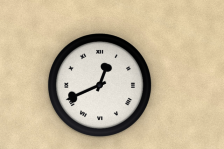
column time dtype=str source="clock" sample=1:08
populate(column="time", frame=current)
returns 12:41
